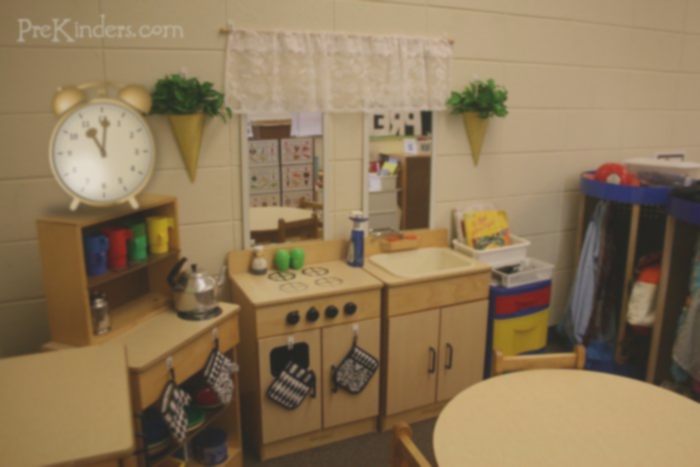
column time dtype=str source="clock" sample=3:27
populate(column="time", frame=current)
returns 11:01
